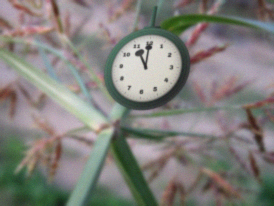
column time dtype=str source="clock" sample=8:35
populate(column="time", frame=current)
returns 11:00
